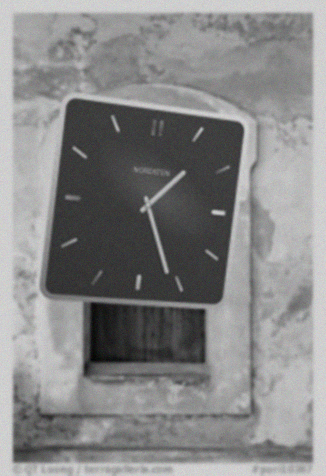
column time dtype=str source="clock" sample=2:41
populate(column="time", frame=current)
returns 1:26
